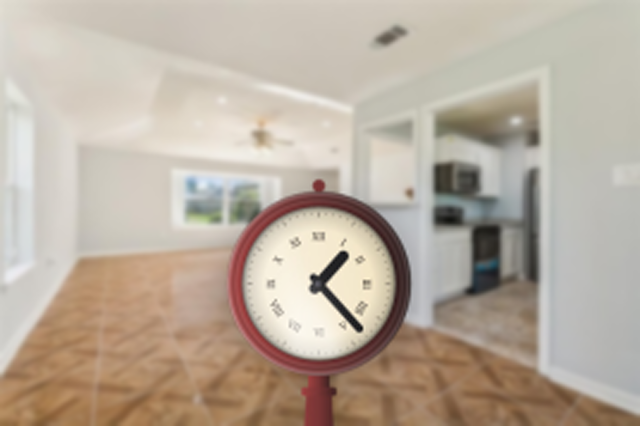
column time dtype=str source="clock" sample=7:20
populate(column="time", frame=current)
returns 1:23
